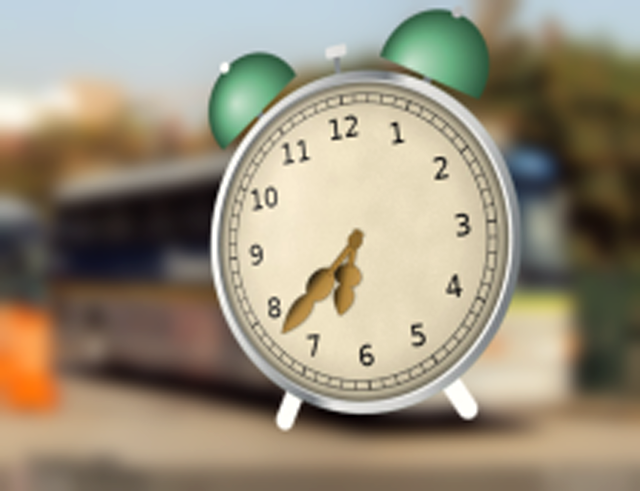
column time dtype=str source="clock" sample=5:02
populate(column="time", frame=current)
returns 6:38
